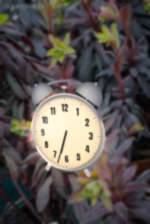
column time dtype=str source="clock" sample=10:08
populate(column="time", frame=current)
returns 6:33
